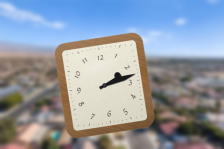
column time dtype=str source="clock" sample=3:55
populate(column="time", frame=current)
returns 2:13
